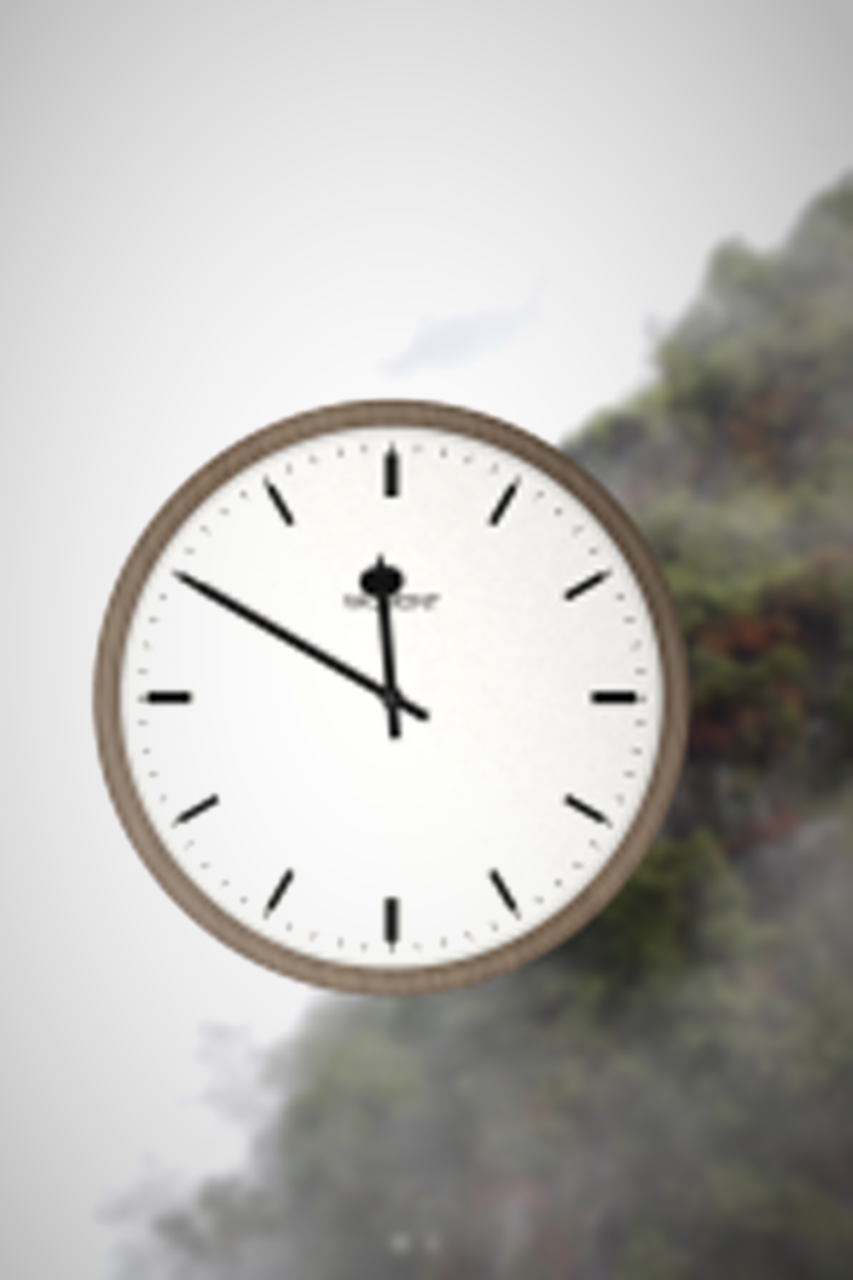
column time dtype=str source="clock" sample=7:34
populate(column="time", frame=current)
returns 11:50
